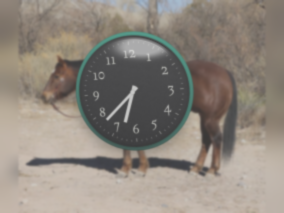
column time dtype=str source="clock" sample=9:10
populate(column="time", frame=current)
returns 6:38
